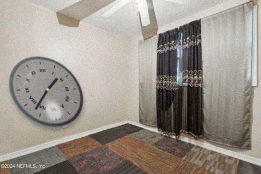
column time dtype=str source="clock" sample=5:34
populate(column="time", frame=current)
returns 1:37
